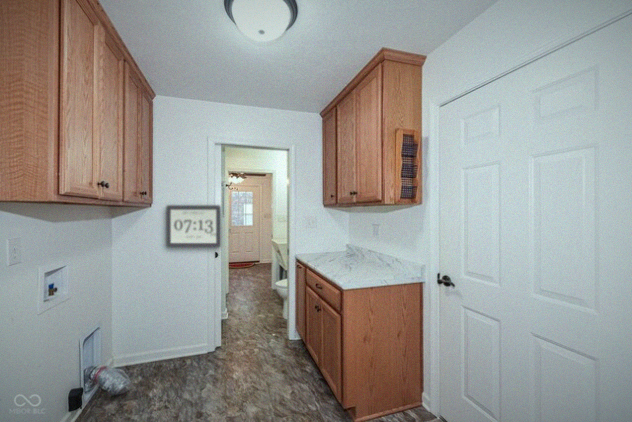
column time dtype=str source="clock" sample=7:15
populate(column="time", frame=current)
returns 7:13
